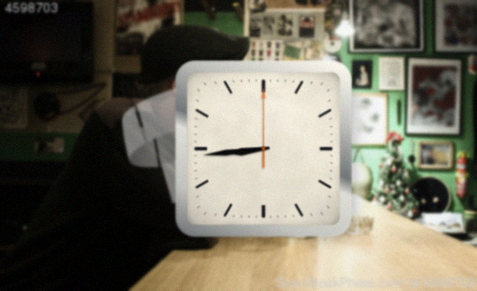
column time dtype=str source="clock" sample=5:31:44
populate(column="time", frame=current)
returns 8:44:00
